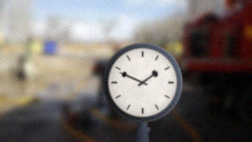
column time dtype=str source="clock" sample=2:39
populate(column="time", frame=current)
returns 1:49
